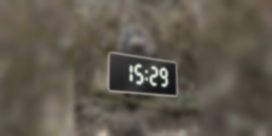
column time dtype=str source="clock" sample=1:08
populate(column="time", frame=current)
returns 15:29
